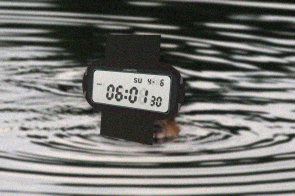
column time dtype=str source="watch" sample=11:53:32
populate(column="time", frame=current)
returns 6:01:30
